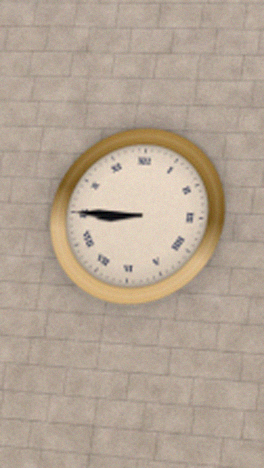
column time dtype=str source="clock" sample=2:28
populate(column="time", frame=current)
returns 8:45
